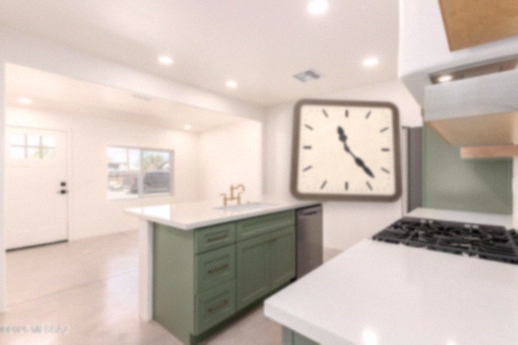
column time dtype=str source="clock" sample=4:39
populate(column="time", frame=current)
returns 11:23
